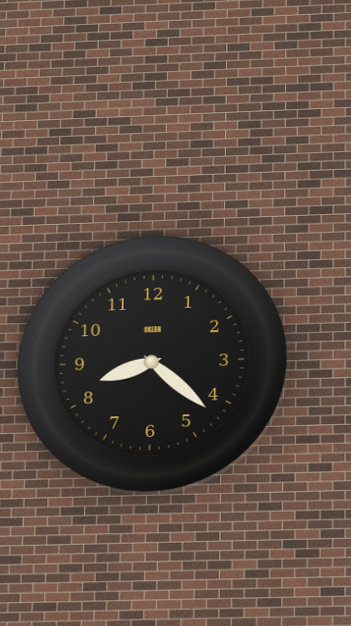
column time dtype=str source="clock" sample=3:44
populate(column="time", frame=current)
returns 8:22
